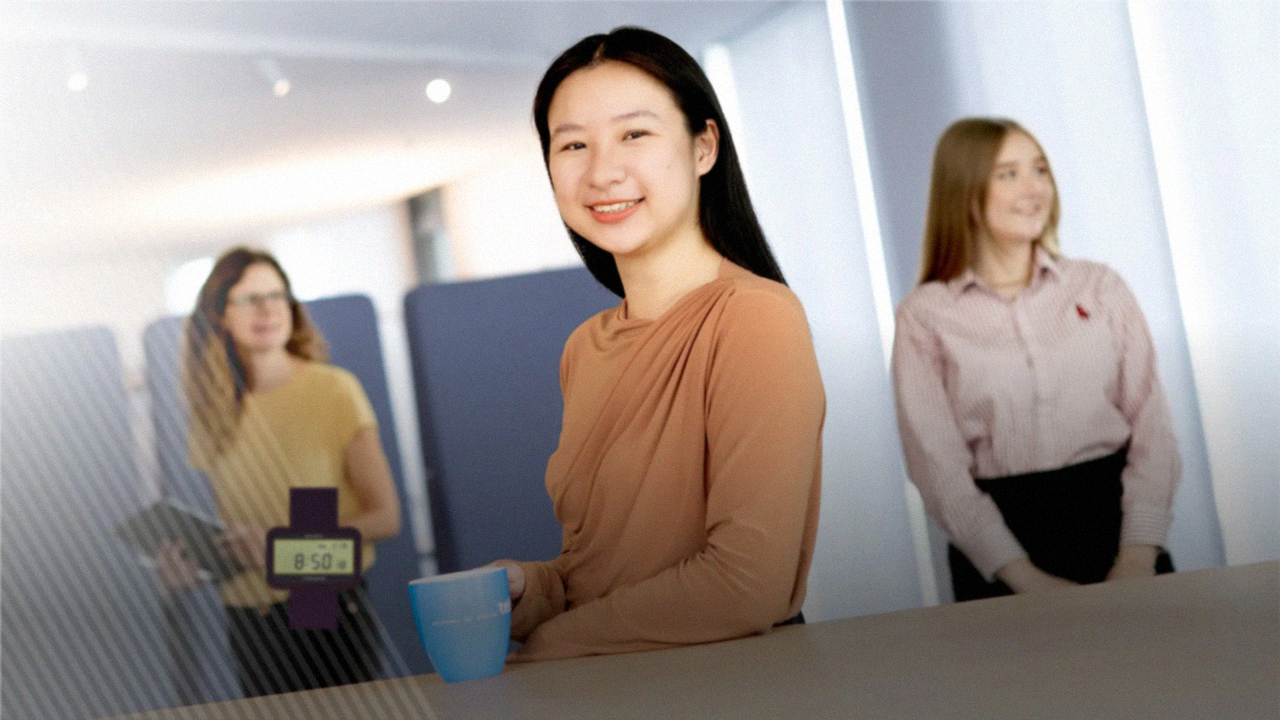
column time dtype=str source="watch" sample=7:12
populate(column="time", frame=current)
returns 8:50
